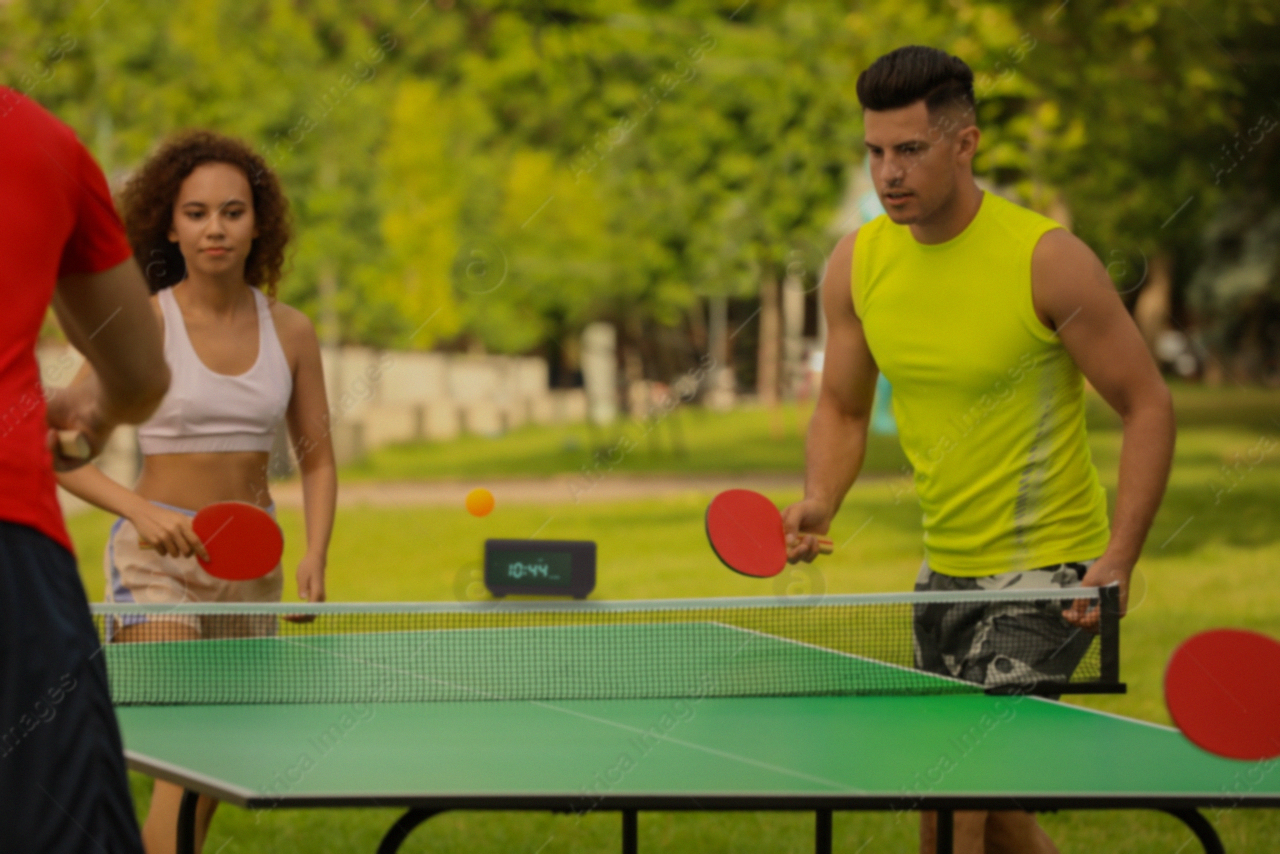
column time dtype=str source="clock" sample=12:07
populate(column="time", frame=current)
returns 10:44
